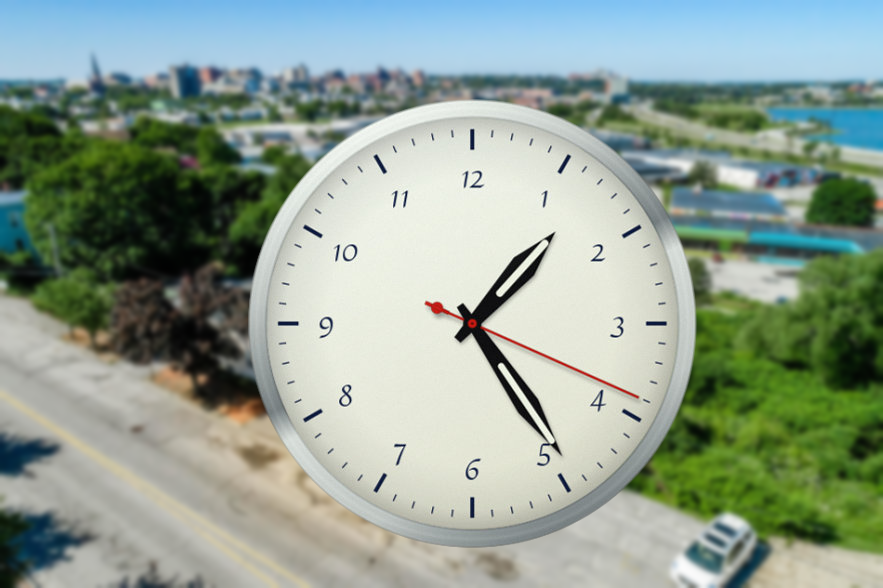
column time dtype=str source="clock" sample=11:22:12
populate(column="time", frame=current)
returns 1:24:19
